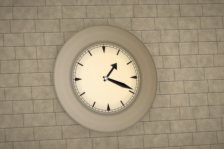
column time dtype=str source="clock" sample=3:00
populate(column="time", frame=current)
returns 1:19
